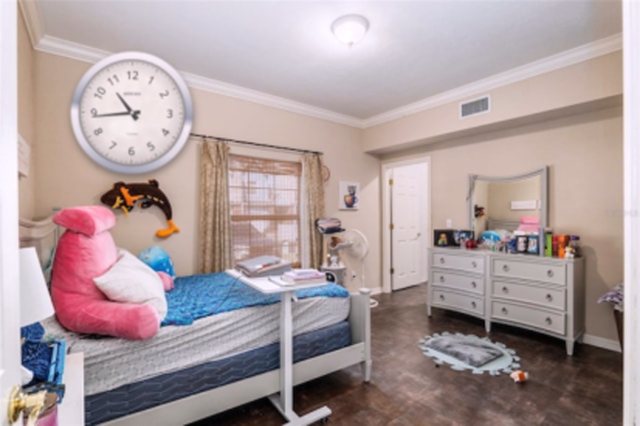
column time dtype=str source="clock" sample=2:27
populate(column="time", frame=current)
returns 10:44
